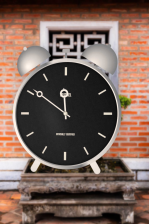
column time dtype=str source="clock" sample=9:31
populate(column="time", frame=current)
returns 11:51
